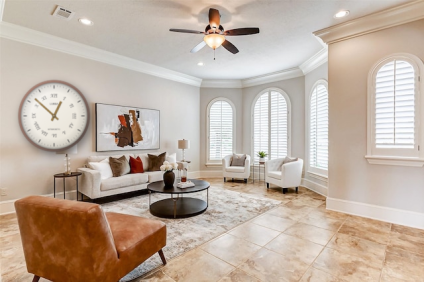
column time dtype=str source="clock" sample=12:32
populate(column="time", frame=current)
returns 12:52
